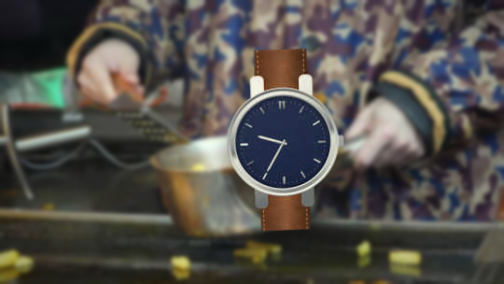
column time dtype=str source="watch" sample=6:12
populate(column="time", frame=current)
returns 9:35
